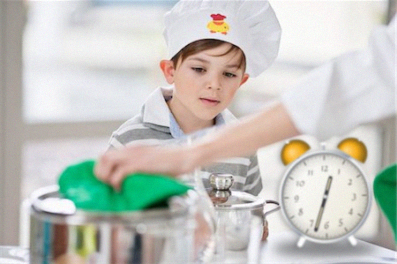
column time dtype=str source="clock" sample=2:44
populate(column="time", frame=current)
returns 12:33
